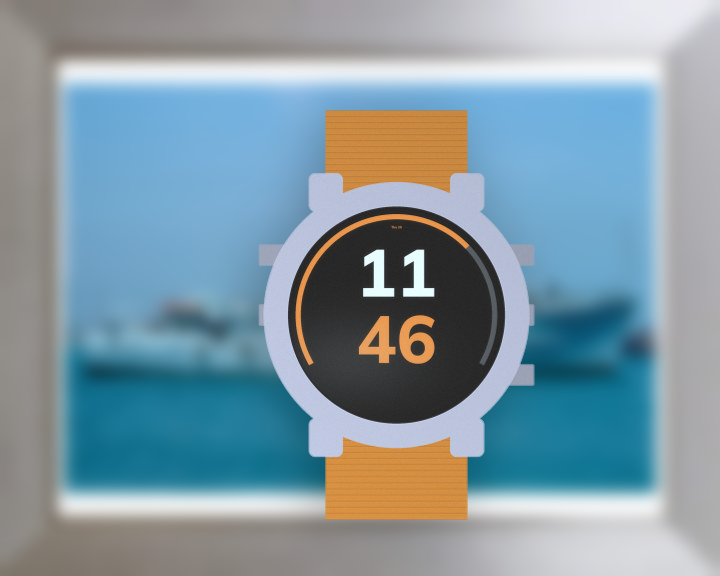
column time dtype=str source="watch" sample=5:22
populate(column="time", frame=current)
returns 11:46
